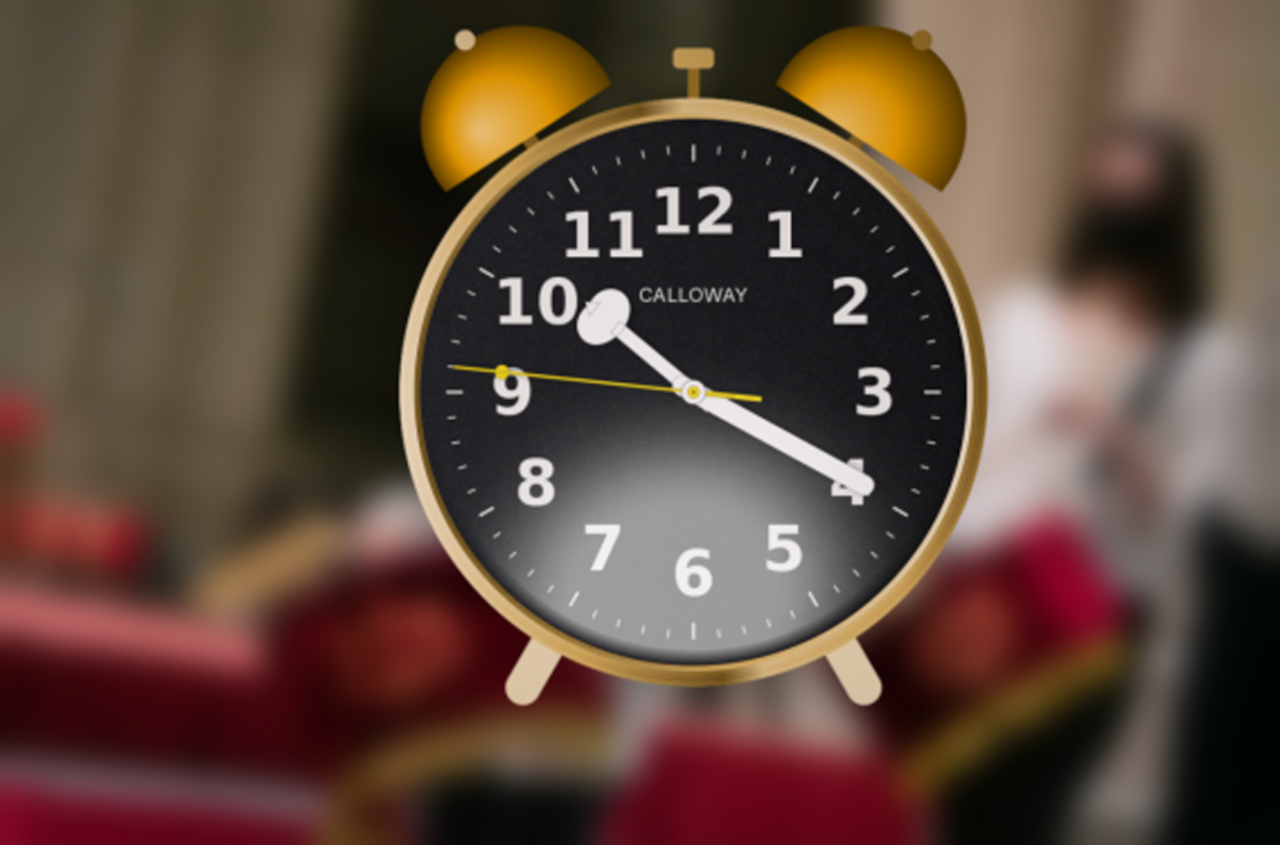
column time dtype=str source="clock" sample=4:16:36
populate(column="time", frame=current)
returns 10:19:46
